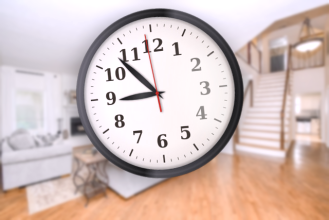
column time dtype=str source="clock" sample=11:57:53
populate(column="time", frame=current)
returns 8:52:59
